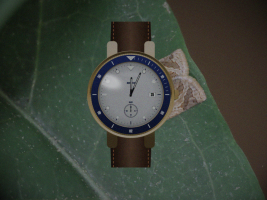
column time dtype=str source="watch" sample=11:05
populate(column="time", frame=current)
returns 12:04
